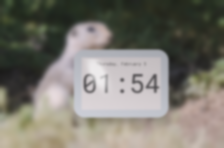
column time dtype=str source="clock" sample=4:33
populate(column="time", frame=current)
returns 1:54
